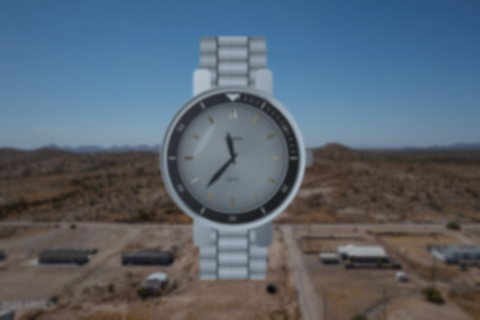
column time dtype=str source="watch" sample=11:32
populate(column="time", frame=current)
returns 11:37
